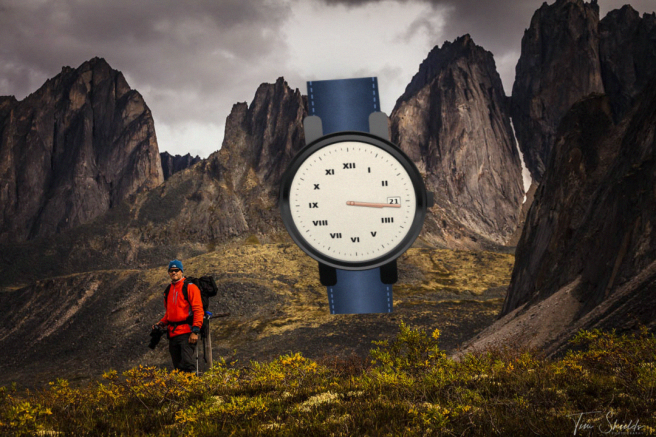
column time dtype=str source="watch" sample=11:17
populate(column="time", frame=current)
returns 3:16
